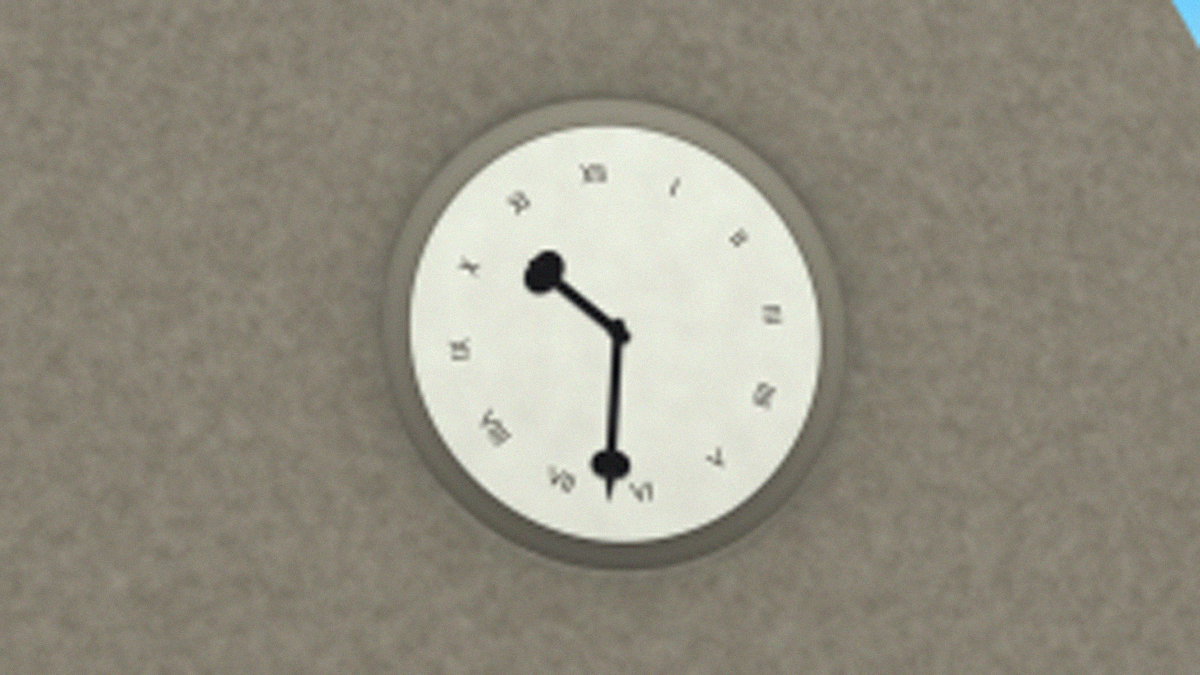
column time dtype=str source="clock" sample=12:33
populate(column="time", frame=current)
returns 10:32
